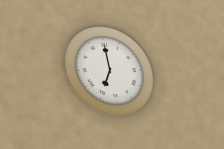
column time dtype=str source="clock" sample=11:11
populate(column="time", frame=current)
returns 7:00
